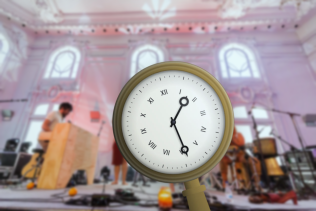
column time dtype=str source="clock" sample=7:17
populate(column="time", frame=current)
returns 1:29
